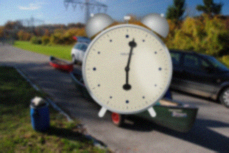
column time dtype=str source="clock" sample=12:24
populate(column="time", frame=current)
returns 6:02
